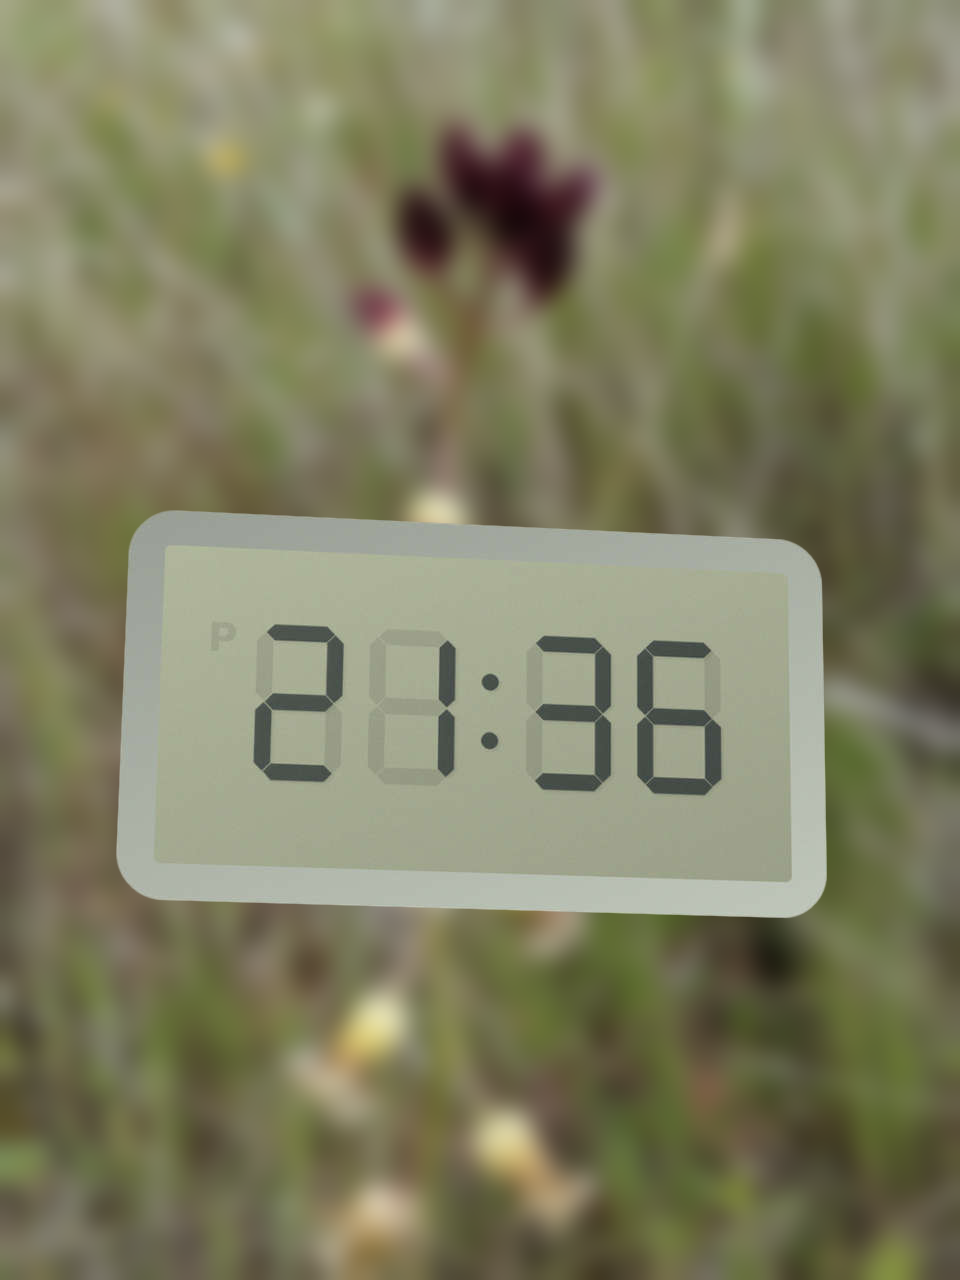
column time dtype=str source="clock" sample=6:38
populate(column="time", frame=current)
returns 21:36
